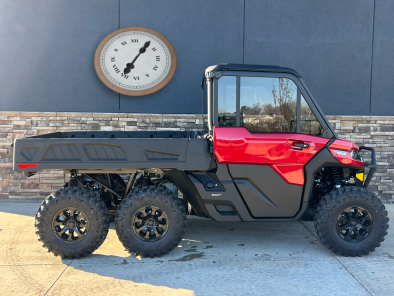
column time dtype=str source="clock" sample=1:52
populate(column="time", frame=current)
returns 7:06
